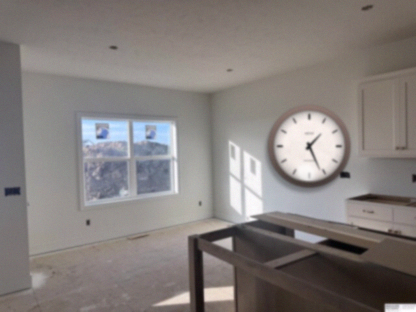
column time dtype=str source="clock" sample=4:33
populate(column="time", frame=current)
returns 1:26
